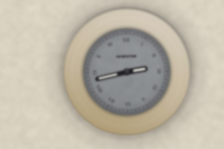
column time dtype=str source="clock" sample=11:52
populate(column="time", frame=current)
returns 2:43
